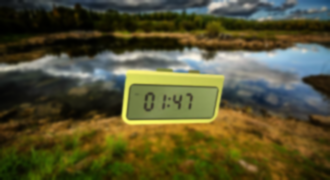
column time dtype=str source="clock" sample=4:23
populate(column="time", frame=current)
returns 1:47
